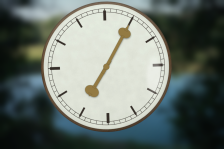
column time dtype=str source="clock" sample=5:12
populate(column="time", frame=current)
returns 7:05
